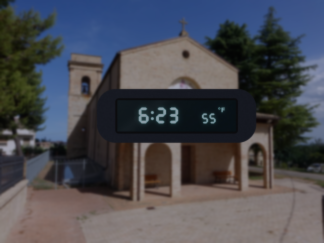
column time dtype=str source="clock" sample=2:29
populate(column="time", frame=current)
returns 6:23
